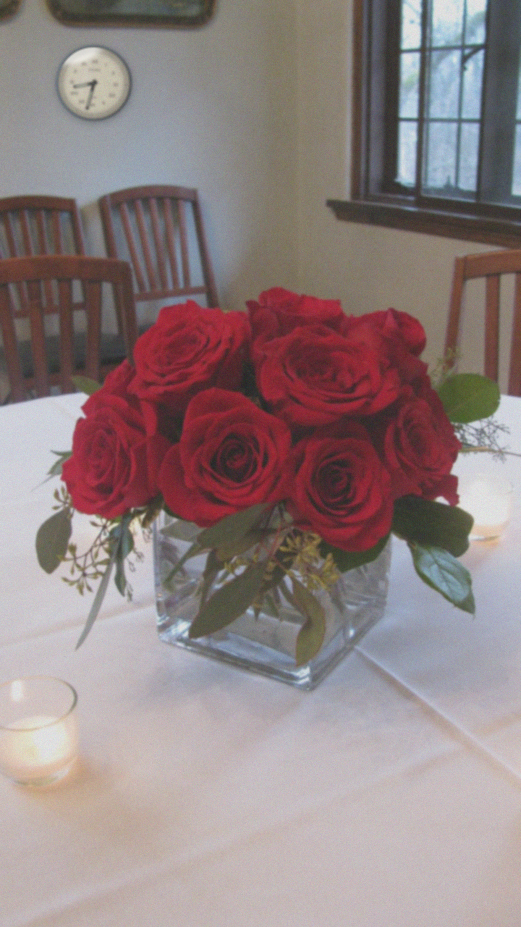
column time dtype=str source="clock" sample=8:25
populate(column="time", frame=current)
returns 8:32
